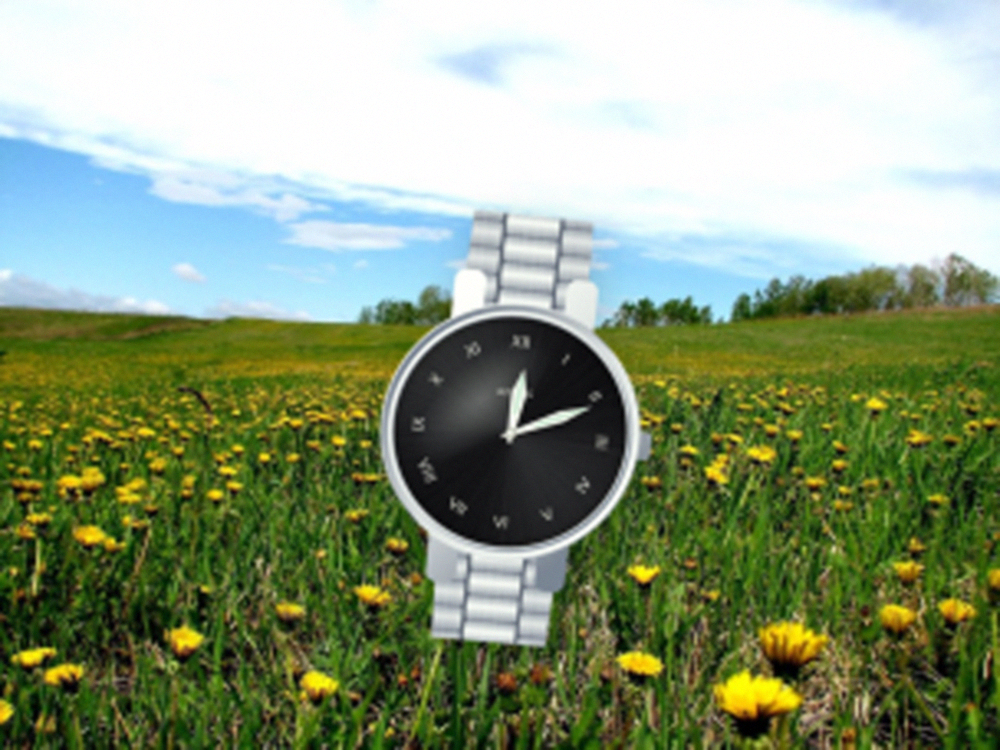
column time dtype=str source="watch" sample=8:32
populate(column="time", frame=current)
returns 12:11
